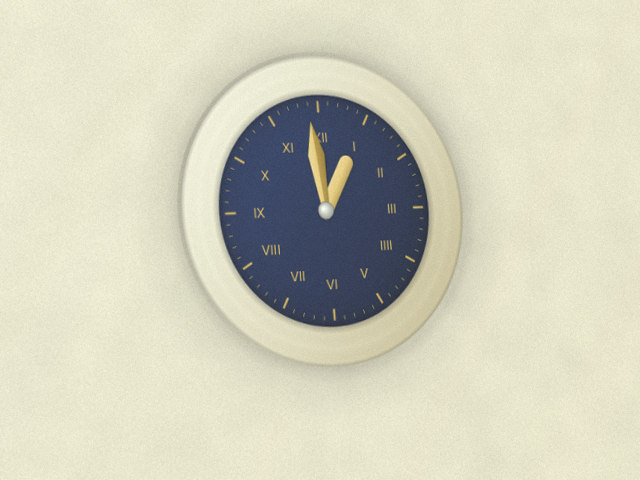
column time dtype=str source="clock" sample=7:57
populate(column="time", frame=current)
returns 12:59
